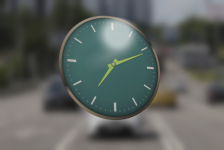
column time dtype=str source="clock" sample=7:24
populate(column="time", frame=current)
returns 7:11
